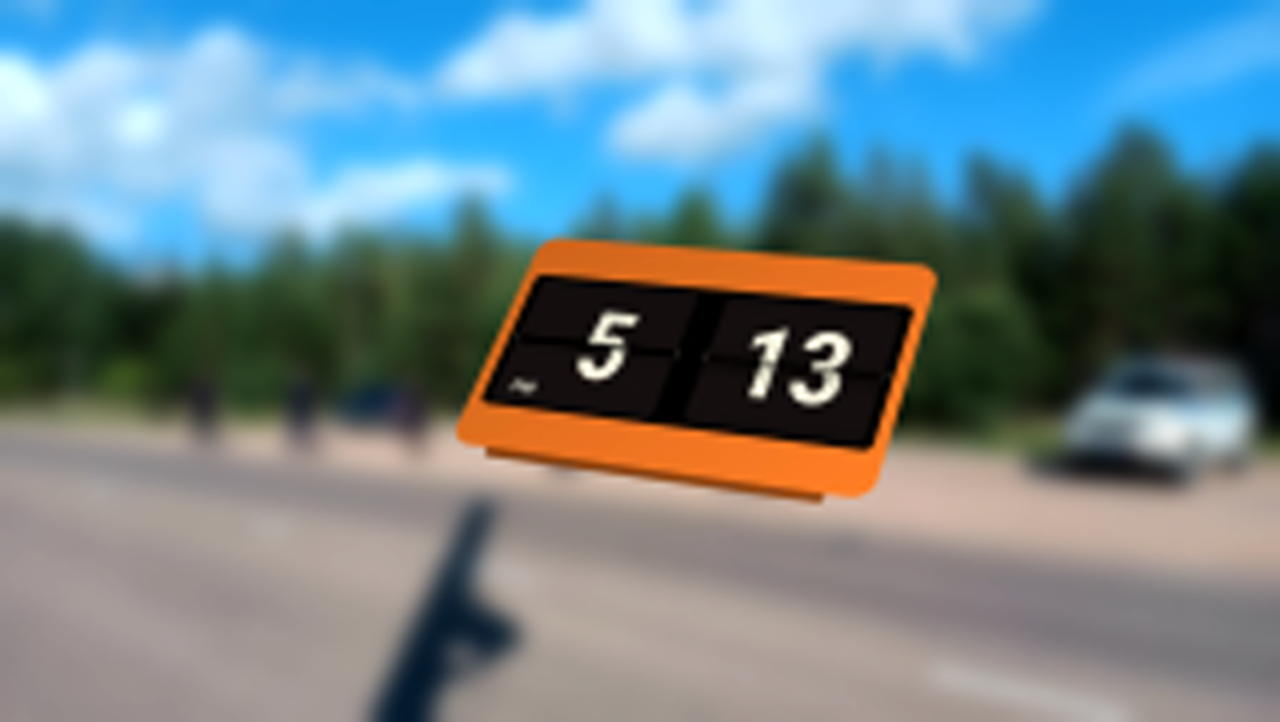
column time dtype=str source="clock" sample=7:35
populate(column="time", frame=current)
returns 5:13
